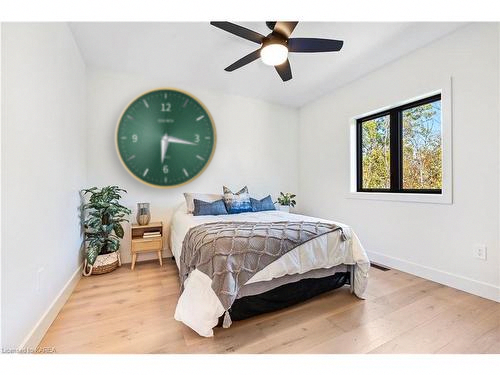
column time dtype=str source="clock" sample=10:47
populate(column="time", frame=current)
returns 6:17
